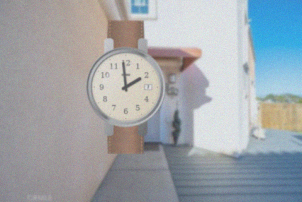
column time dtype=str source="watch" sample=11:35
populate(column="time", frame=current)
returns 1:59
